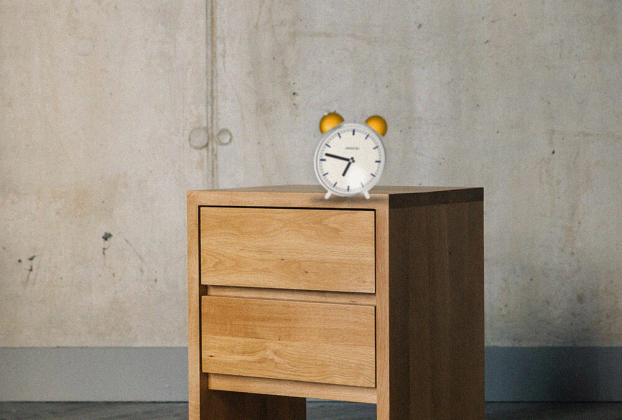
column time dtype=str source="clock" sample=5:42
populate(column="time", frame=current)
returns 6:47
